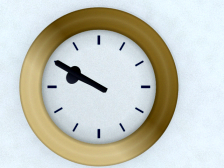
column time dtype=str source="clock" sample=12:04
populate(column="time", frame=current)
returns 9:50
